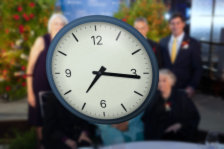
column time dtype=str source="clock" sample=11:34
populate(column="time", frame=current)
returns 7:16
